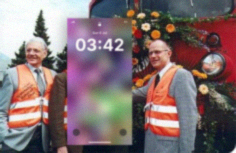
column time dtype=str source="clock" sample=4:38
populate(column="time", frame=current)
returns 3:42
